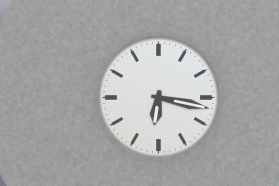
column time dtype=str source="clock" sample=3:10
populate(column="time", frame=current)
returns 6:17
